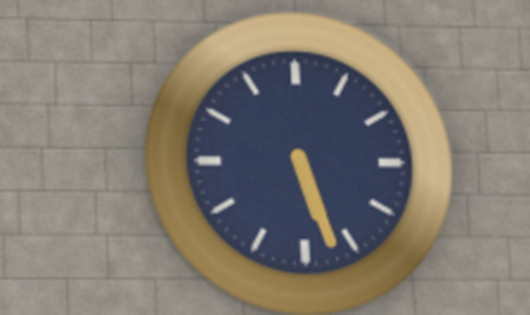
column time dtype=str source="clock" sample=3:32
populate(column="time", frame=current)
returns 5:27
